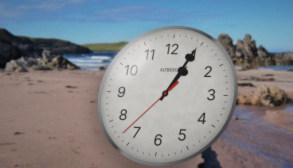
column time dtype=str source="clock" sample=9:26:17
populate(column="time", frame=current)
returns 1:04:37
